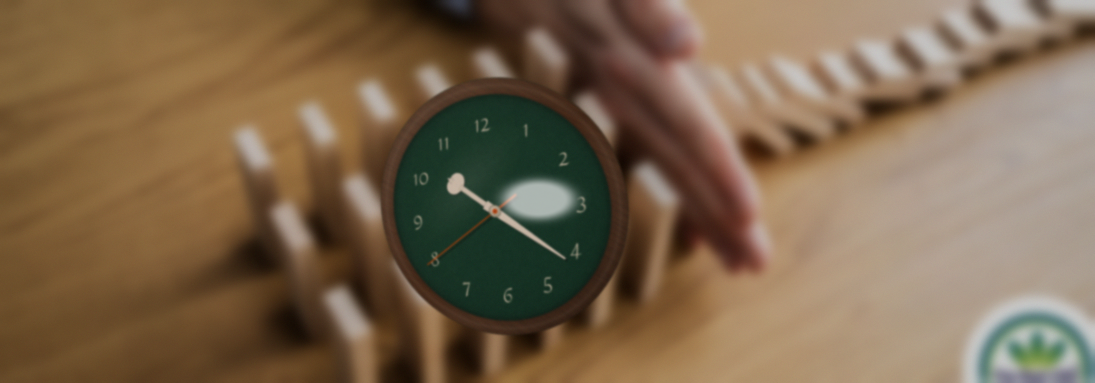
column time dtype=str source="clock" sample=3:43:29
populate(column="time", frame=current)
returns 10:21:40
